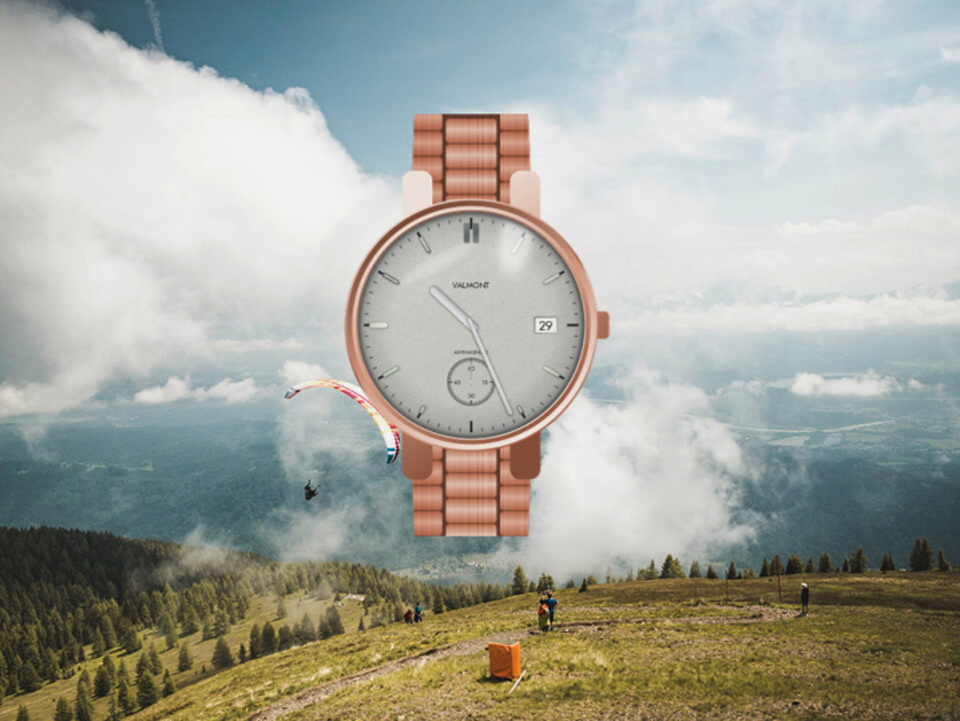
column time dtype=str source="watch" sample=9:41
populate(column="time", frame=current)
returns 10:26
